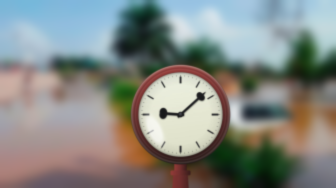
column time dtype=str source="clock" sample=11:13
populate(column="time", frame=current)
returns 9:08
